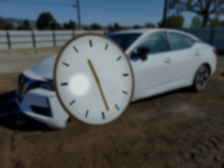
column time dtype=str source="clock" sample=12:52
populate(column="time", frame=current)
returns 11:28
